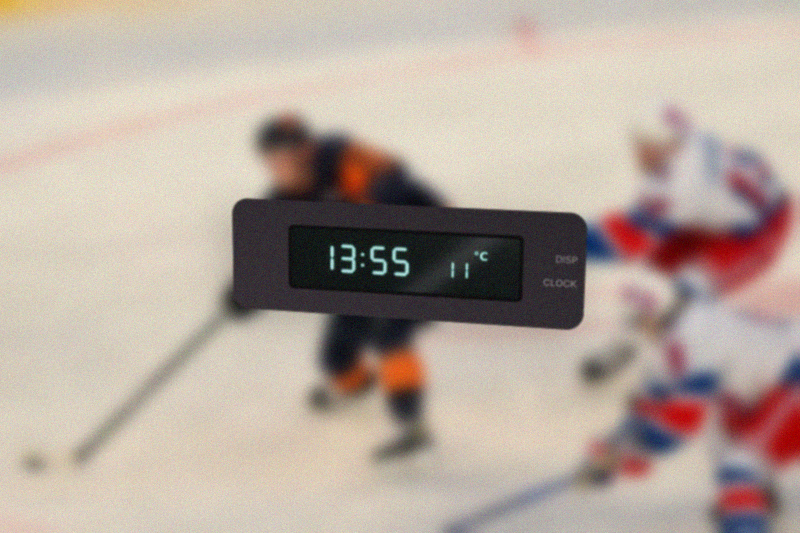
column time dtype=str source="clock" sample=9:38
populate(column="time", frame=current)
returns 13:55
